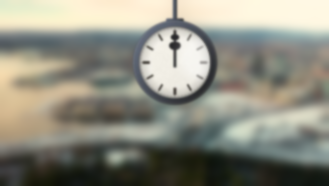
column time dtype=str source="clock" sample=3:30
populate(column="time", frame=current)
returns 12:00
